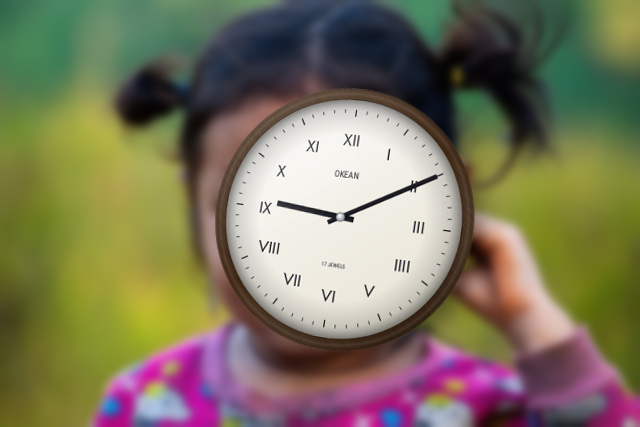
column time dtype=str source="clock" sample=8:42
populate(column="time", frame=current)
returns 9:10
